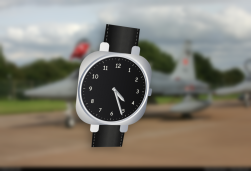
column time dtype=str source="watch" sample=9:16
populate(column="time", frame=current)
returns 4:26
